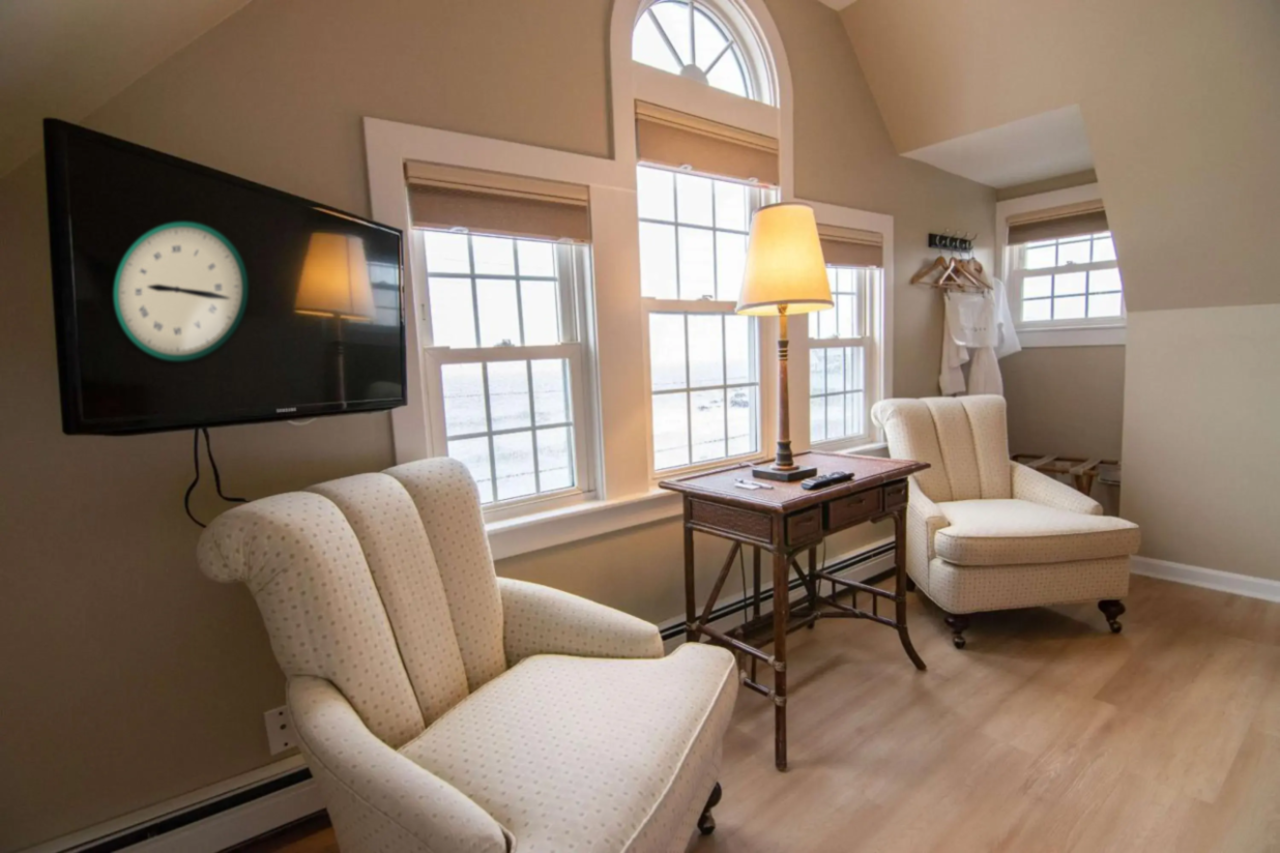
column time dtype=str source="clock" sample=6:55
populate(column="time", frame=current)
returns 9:17
